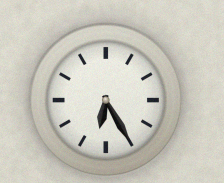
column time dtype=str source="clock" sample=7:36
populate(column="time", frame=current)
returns 6:25
